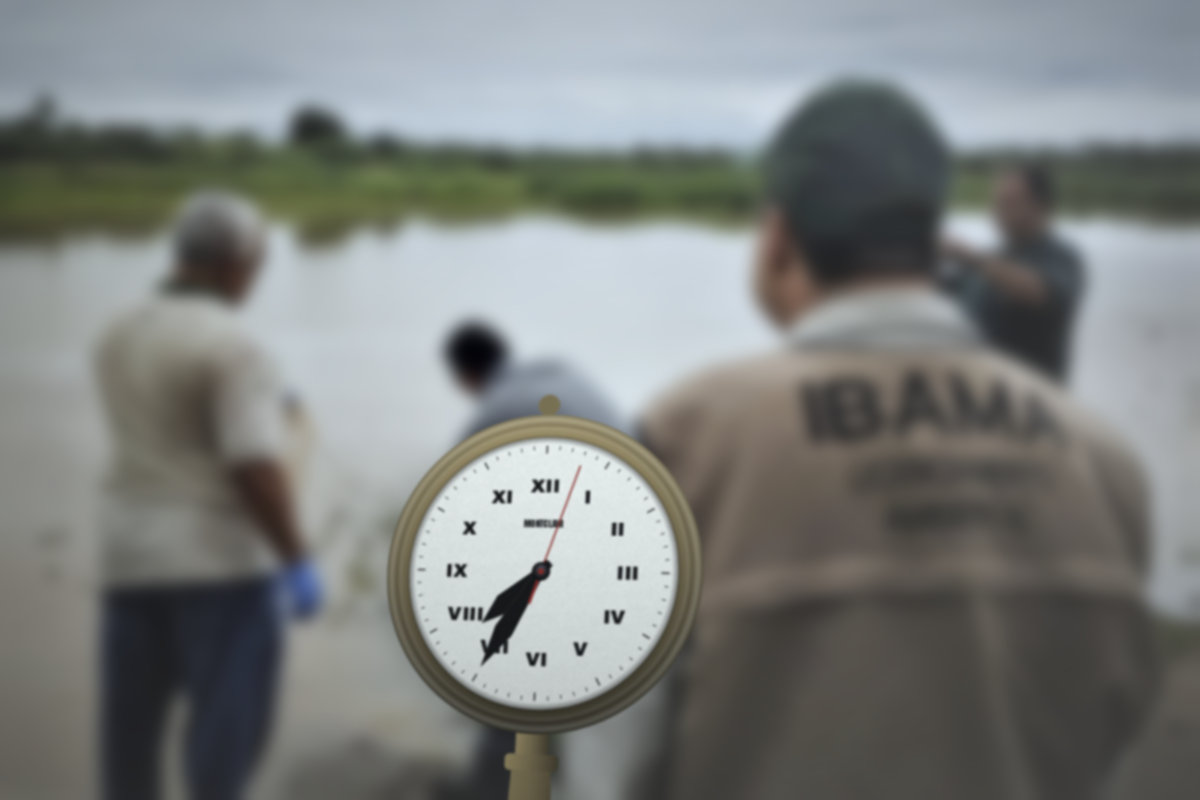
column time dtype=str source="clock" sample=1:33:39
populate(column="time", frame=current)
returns 7:35:03
